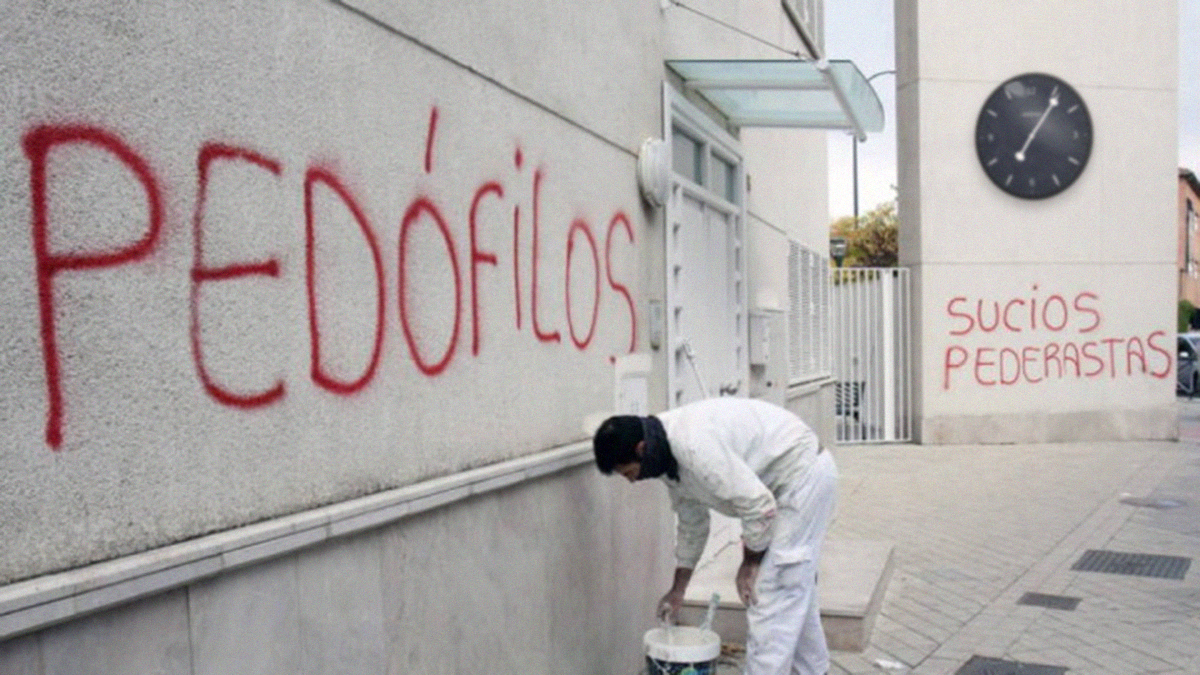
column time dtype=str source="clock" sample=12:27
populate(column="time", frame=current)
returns 7:06
